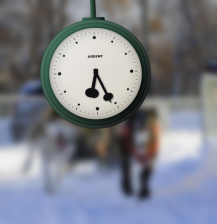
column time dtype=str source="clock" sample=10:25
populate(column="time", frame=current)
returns 6:26
